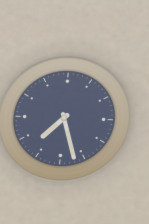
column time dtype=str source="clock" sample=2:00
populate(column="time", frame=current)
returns 7:27
